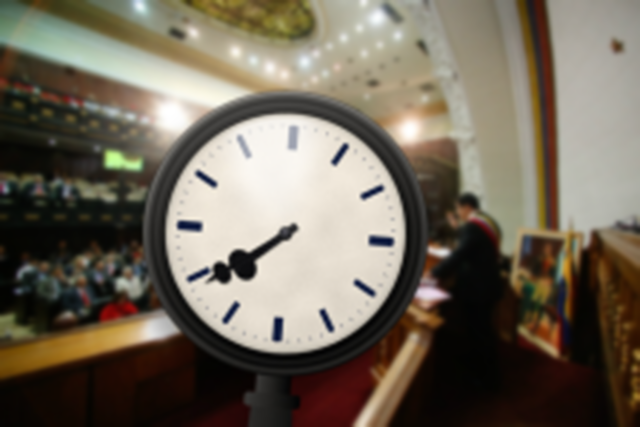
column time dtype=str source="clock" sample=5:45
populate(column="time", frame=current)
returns 7:39
